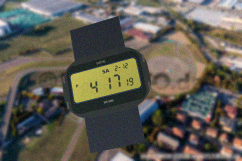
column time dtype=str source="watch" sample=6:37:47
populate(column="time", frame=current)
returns 4:17:19
